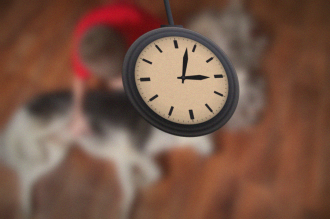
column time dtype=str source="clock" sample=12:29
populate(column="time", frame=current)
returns 3:03
